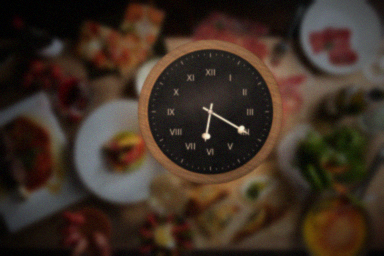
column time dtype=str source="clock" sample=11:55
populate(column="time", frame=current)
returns 6:20
